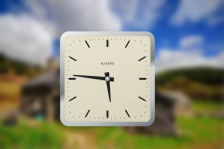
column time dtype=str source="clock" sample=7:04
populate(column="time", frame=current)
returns 5:46
